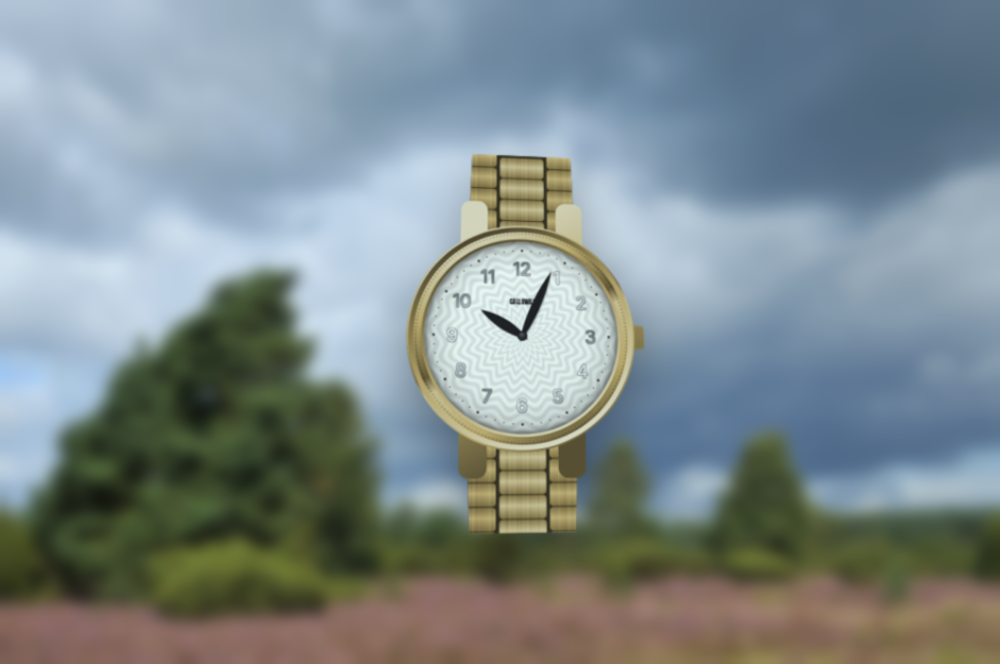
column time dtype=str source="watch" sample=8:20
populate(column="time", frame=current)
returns 10:04
